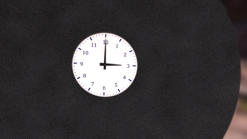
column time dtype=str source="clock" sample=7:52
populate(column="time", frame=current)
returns 3:00
